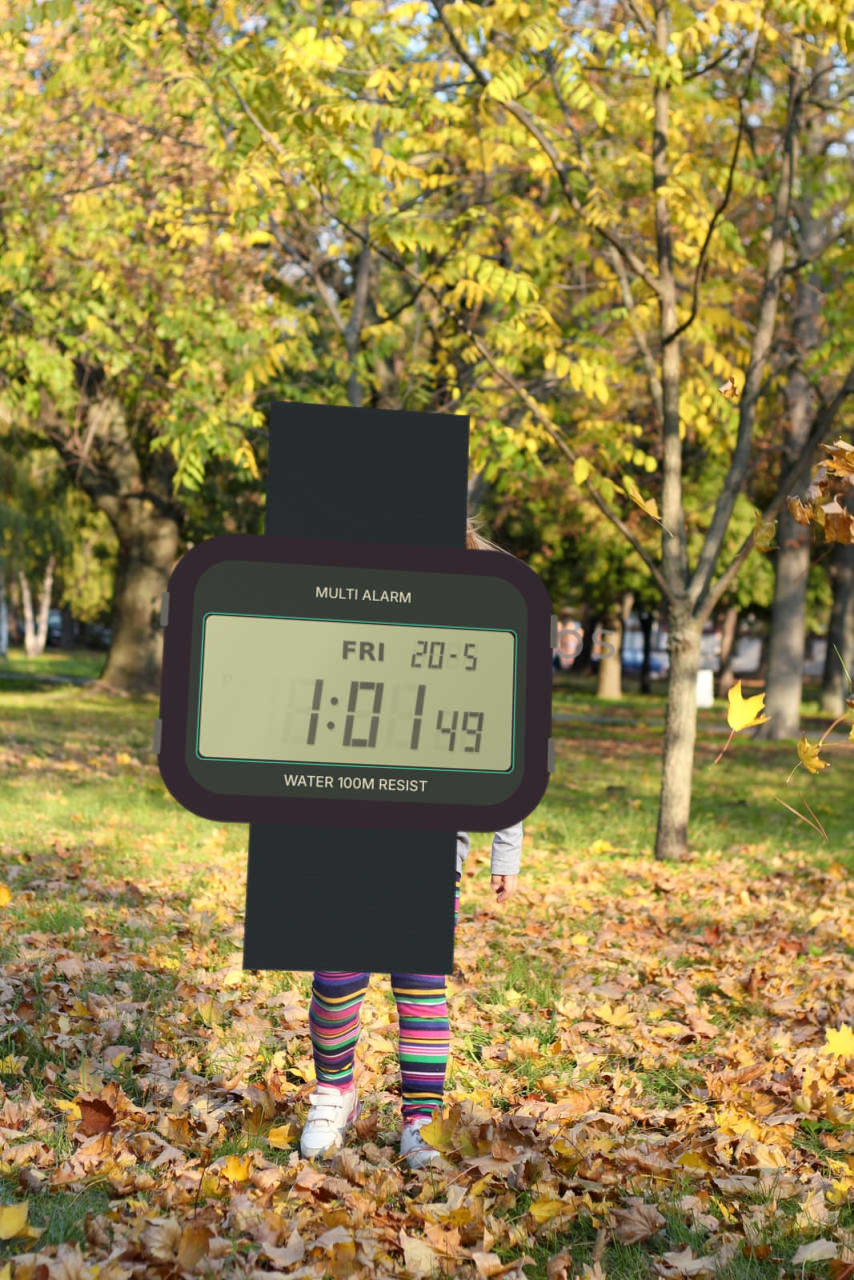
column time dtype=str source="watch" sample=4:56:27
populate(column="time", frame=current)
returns 1:01:49
